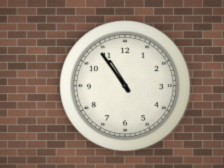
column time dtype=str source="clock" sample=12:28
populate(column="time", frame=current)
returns 10:54
